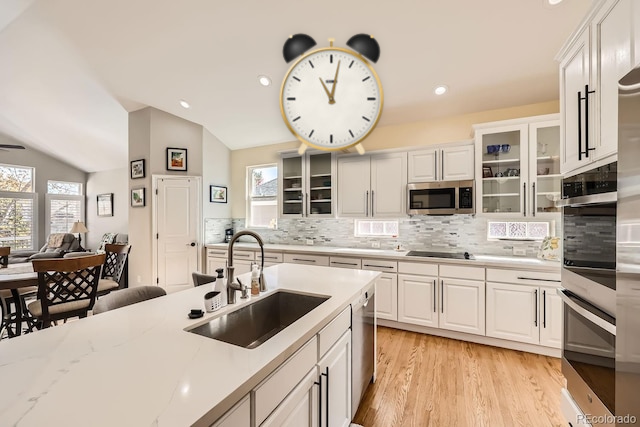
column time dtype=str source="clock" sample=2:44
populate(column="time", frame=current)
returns 11:02
